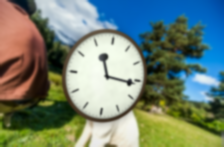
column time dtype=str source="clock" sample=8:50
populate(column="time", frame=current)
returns 11:16
